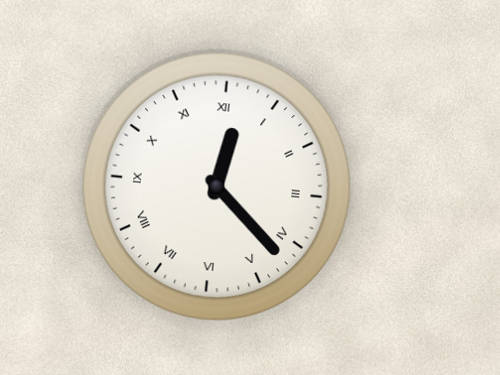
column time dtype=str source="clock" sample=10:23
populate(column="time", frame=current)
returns 12:22
